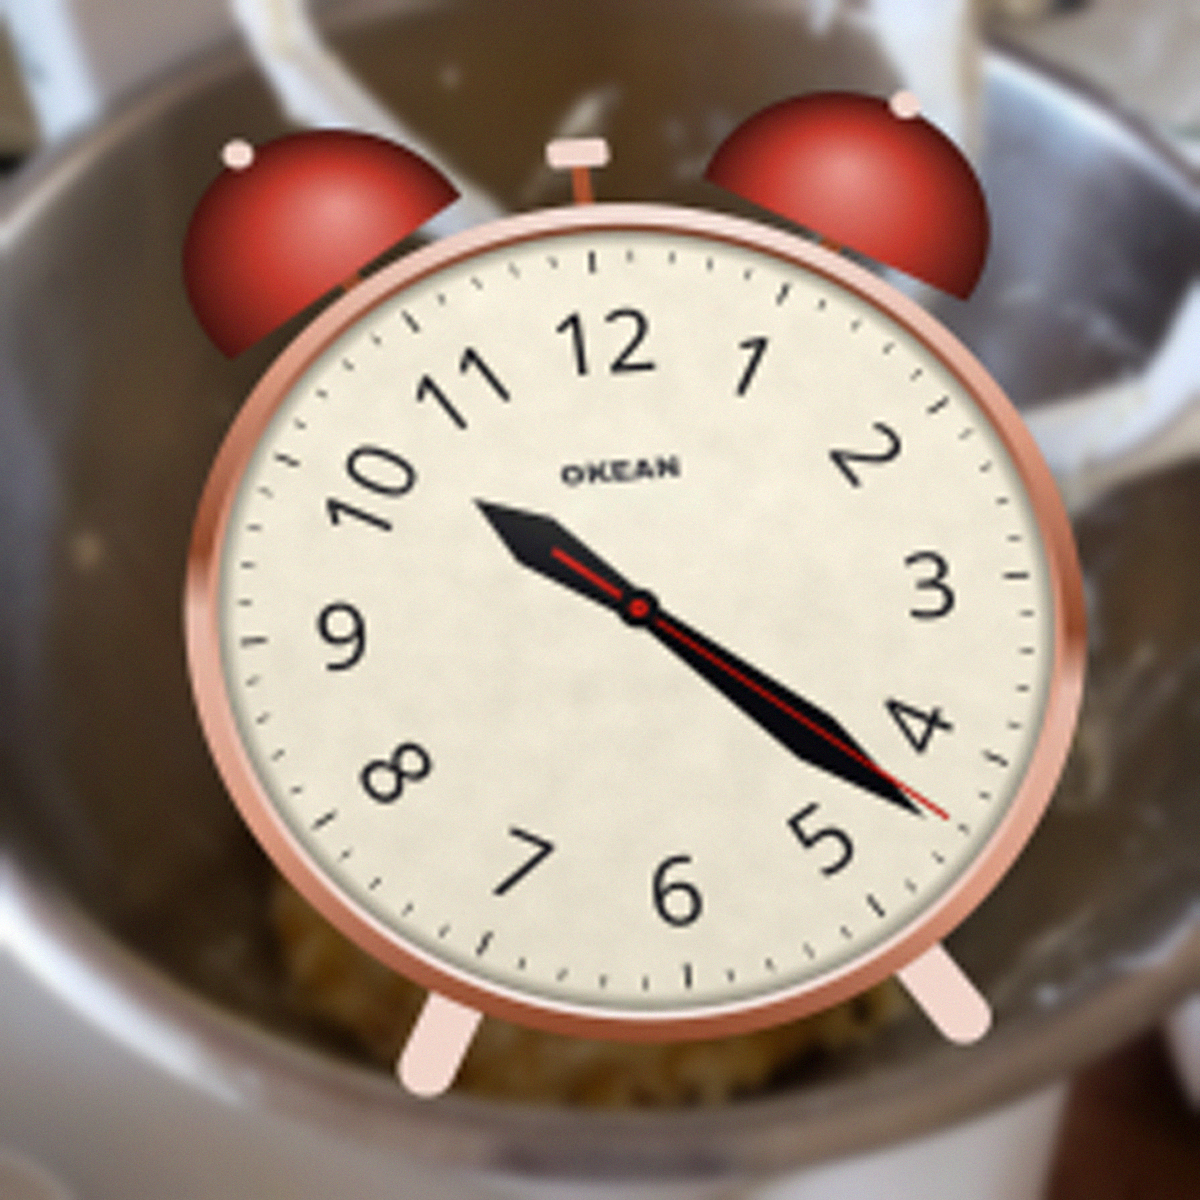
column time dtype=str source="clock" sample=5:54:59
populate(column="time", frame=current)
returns 10:22:22
